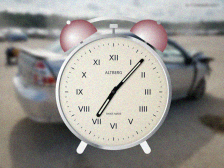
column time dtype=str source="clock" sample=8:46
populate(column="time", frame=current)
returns 7:07
